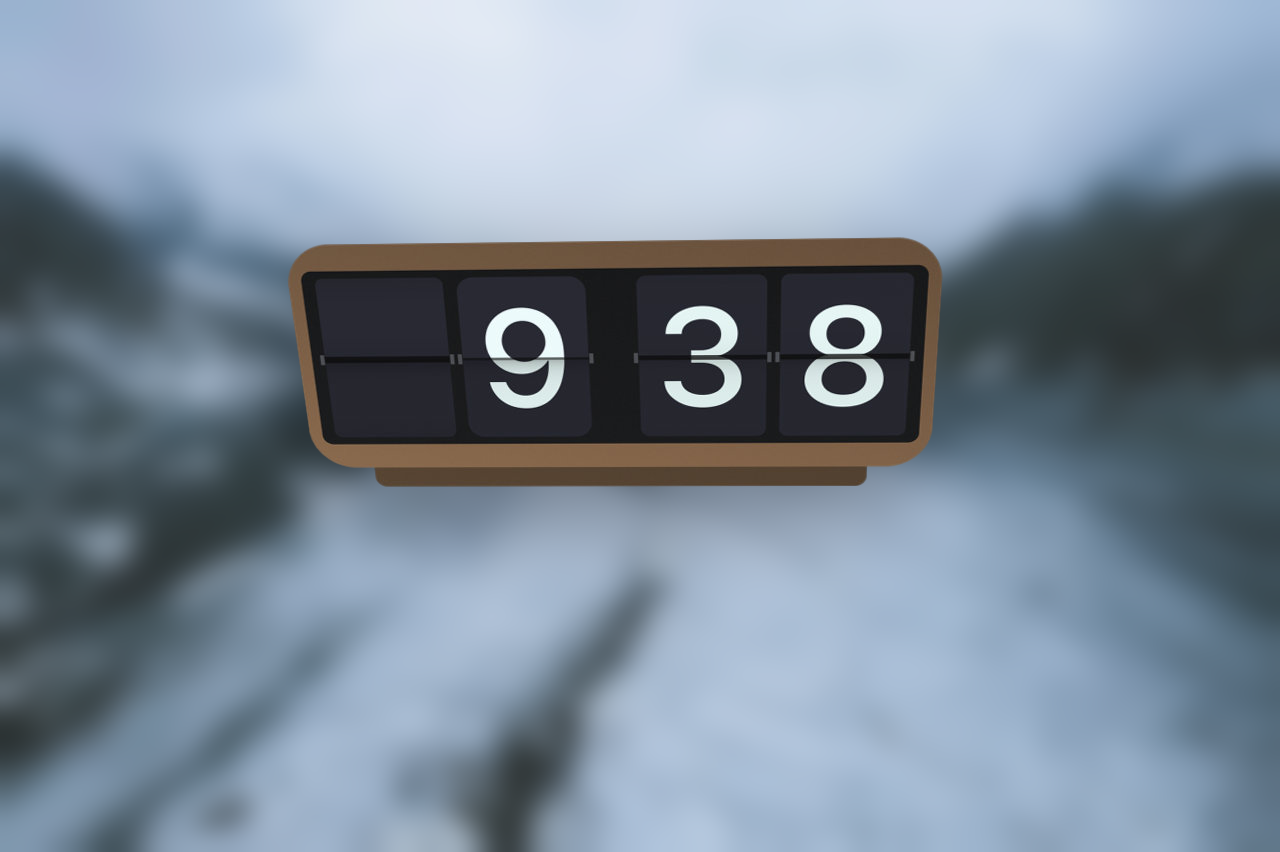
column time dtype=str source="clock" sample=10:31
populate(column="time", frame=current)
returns 9:38
